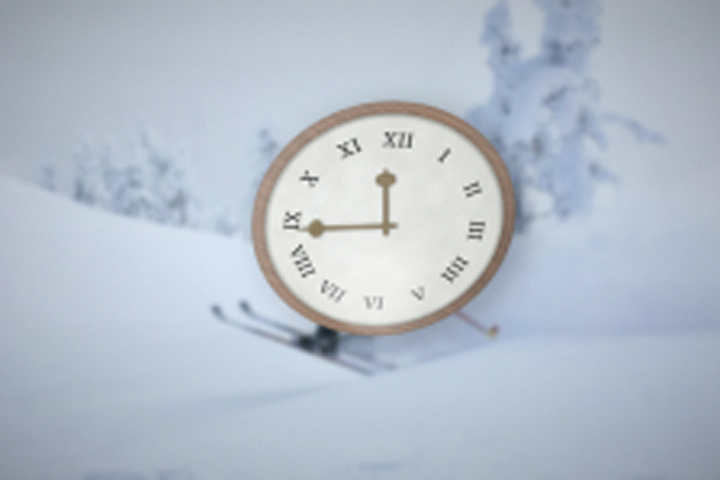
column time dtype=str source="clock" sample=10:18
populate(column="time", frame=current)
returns 11:44
